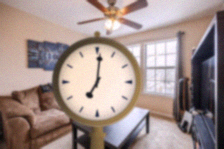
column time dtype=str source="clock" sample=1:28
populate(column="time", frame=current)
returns 7:01
